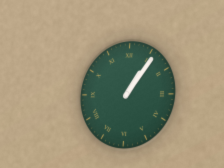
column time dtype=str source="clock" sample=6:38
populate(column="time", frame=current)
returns 1:06
